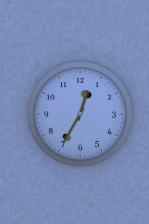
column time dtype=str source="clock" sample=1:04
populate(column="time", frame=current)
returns 12:35
